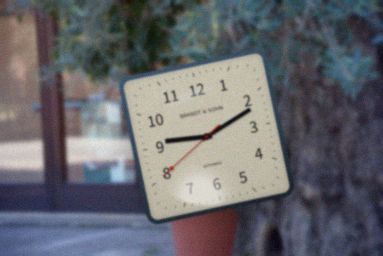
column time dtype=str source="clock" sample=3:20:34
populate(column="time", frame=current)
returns 9:11:40
